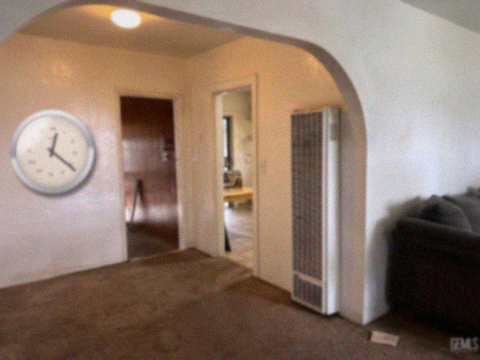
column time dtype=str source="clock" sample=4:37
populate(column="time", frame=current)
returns 12:21
